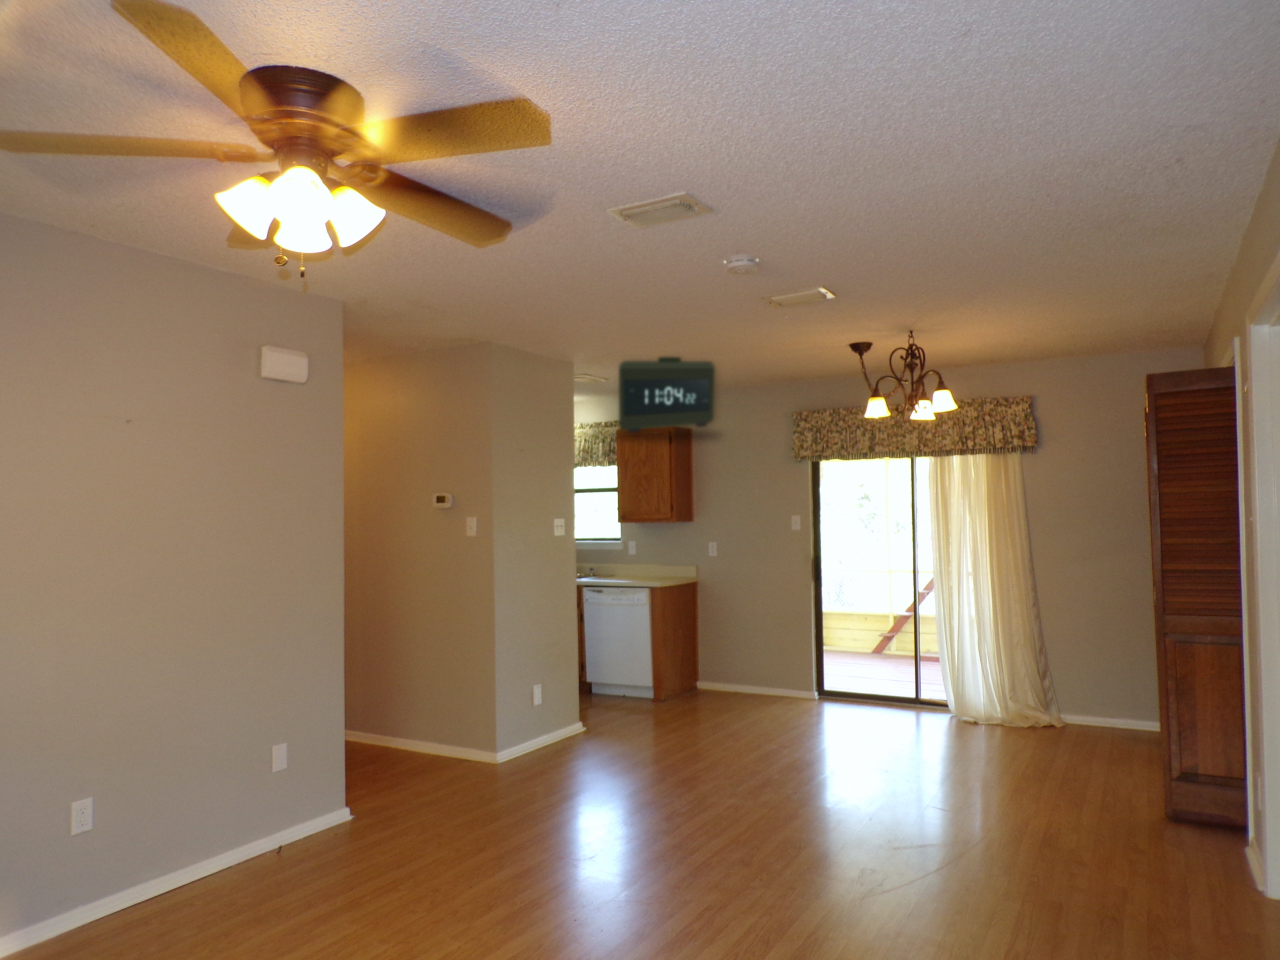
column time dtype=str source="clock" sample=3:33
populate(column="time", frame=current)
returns 11:04
